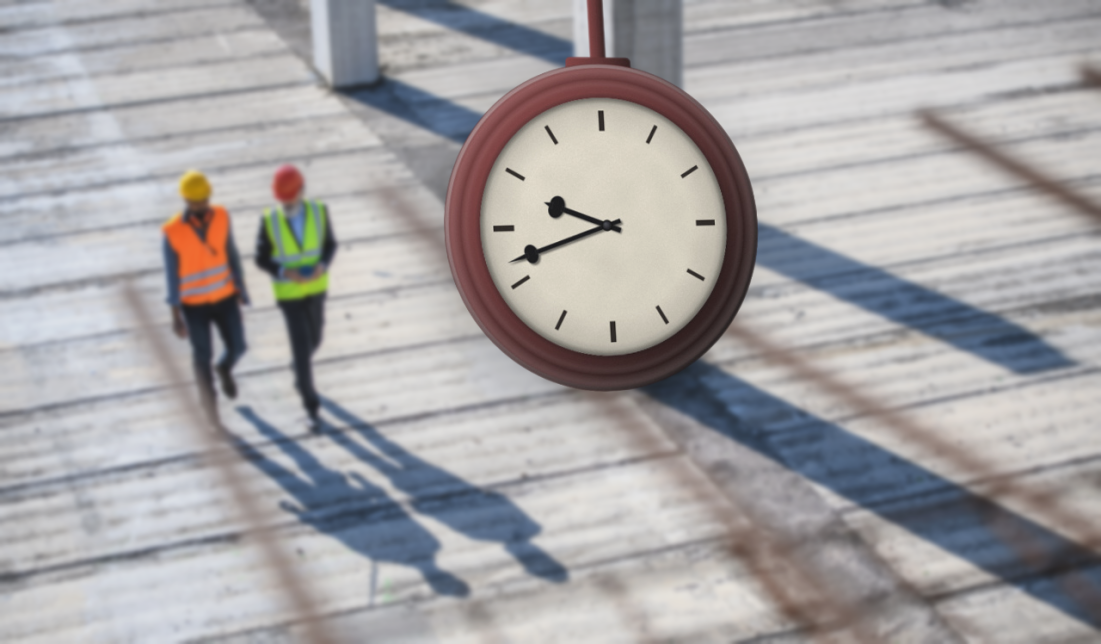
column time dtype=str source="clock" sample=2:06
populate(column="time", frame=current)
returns 9:42
